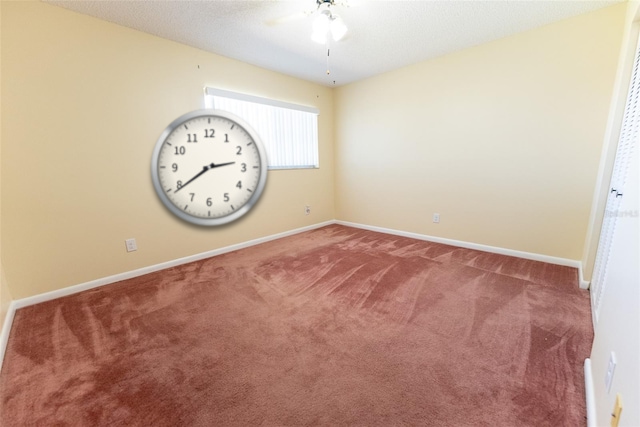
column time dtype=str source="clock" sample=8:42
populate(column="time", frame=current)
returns 2:39
